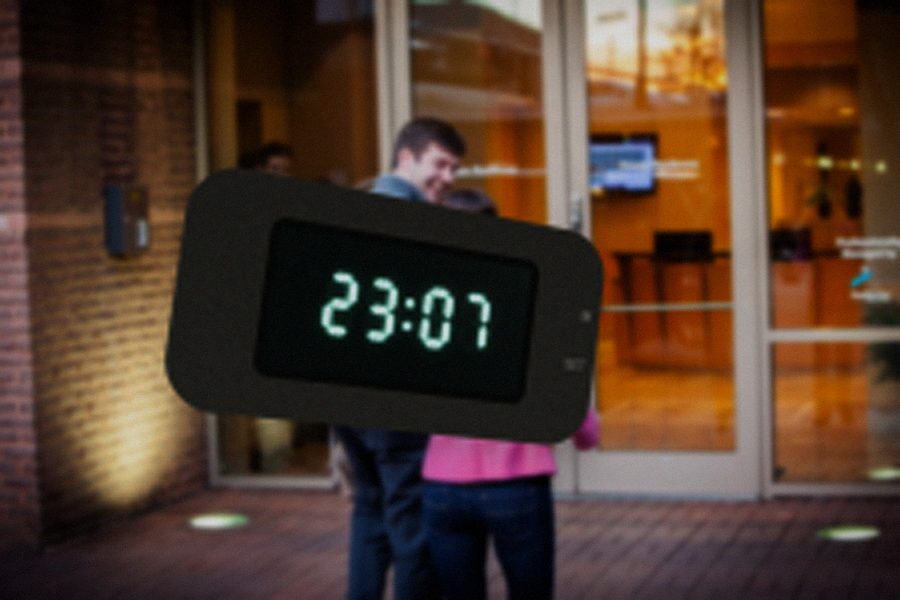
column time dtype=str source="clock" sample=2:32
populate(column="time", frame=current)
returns 23:07
